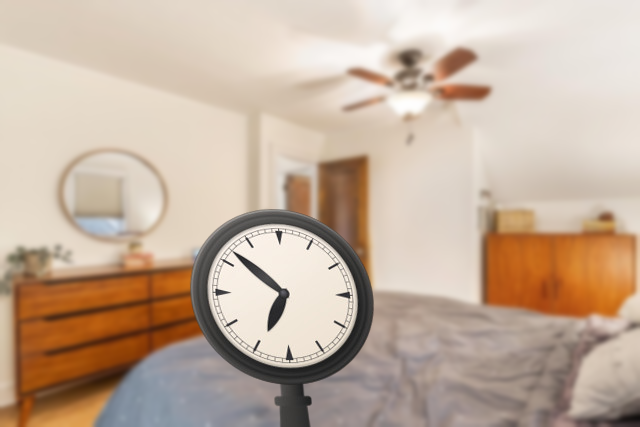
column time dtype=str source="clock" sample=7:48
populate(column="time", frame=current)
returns 6:52
